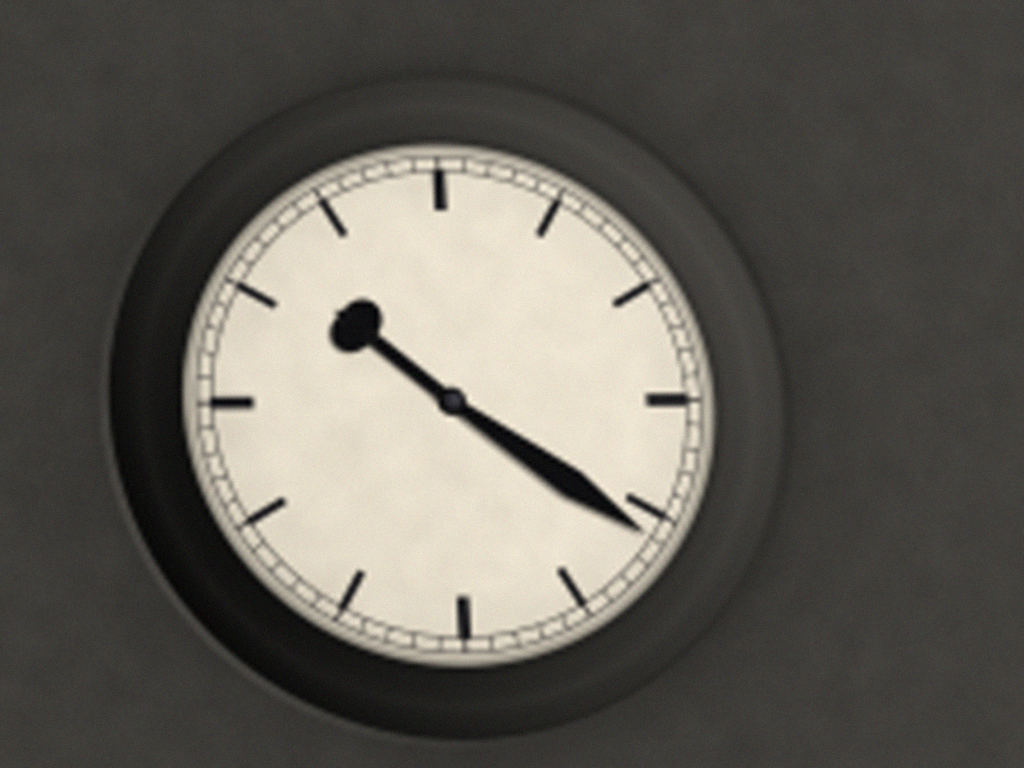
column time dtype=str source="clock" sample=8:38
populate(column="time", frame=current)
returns 10:21
